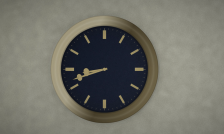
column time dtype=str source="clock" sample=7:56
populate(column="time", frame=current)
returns 8:42
